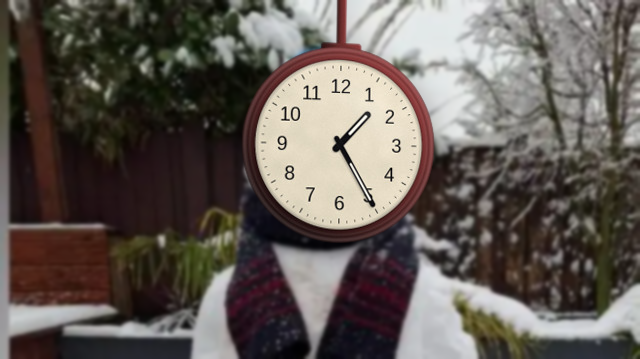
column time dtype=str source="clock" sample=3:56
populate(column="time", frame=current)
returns 1:25
